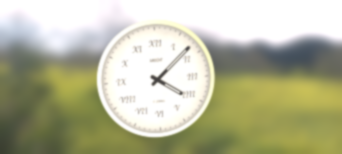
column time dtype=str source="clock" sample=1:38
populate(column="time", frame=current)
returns 4:08
